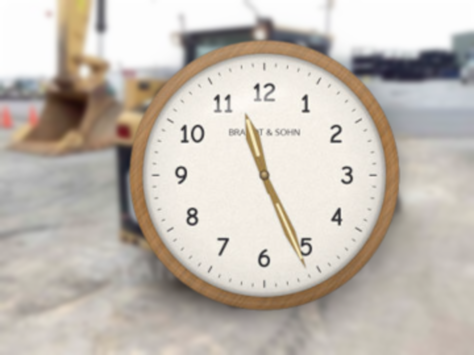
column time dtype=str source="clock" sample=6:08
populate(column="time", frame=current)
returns 11:26
